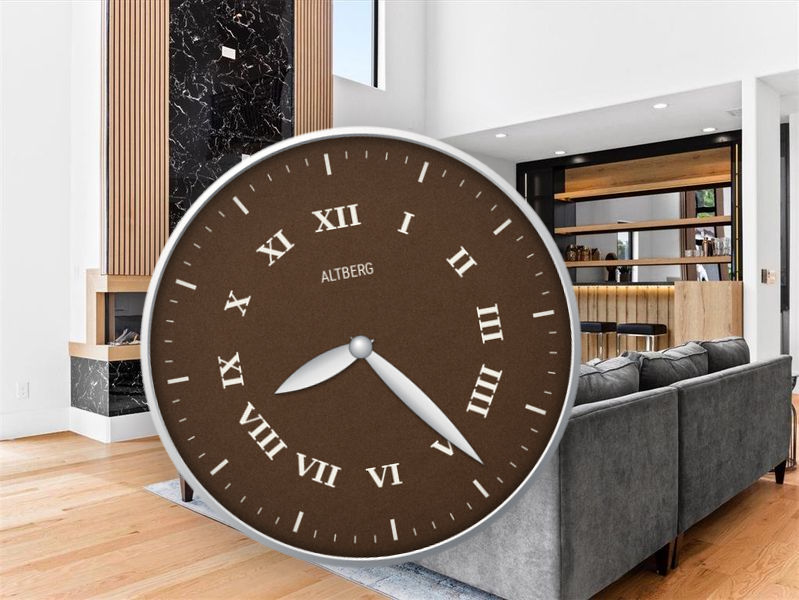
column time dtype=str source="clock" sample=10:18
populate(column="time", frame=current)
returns 8:24
